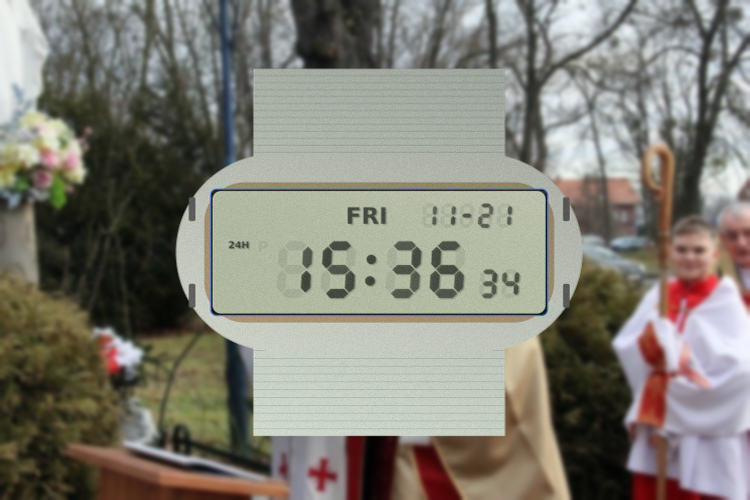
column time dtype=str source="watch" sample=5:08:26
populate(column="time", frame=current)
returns 15:36:34
